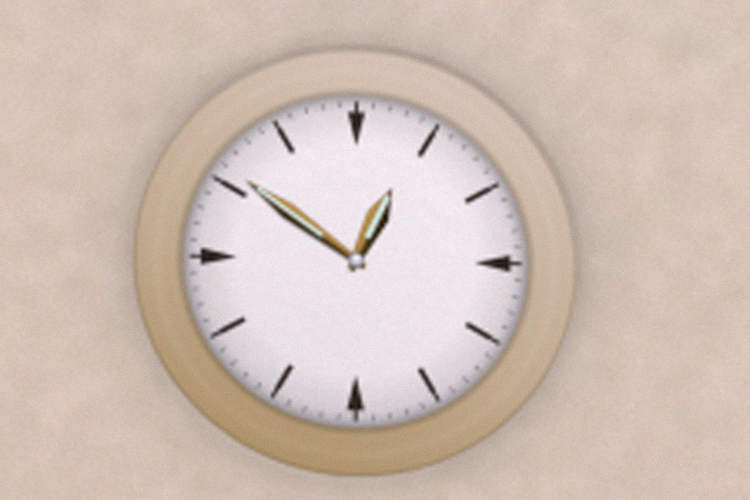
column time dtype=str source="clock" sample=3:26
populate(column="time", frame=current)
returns 12:51
